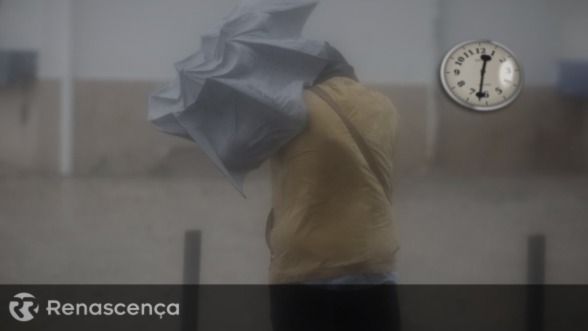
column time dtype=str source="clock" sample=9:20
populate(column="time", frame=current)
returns 12:32
